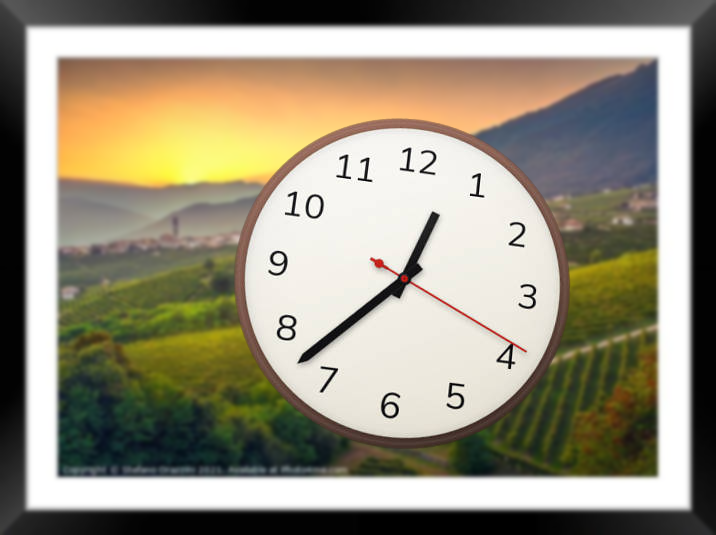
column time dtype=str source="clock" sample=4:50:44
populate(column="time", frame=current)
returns 12:37:19
